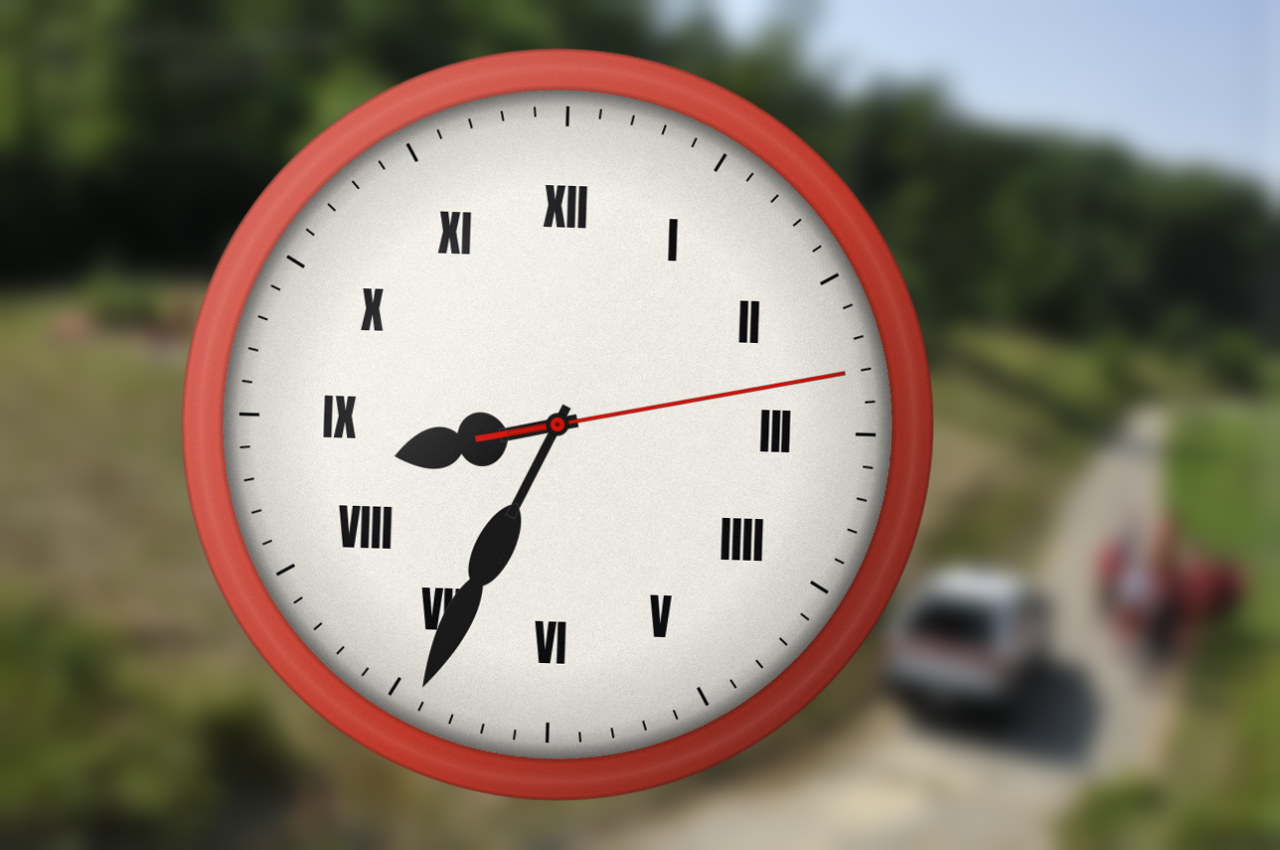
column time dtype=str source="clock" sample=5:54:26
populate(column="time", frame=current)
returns 8:34:13
